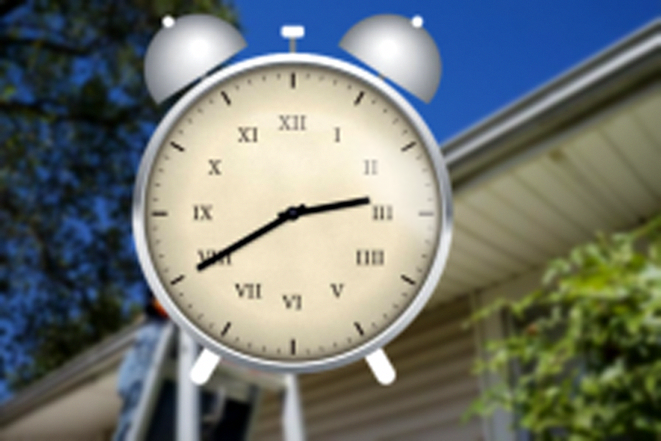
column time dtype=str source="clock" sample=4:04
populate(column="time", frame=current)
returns 2:40
